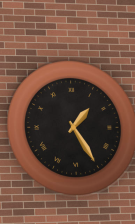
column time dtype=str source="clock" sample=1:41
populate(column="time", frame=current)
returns 1:25
